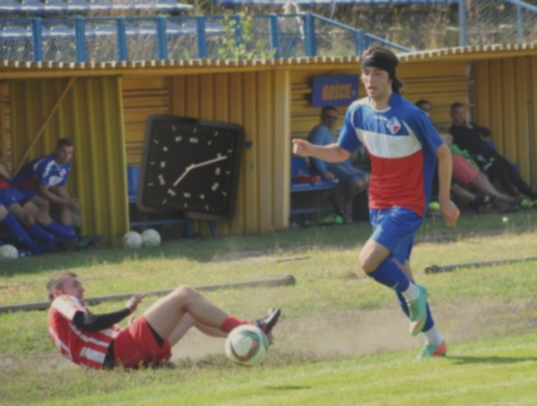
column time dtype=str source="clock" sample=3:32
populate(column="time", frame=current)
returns 7:11
